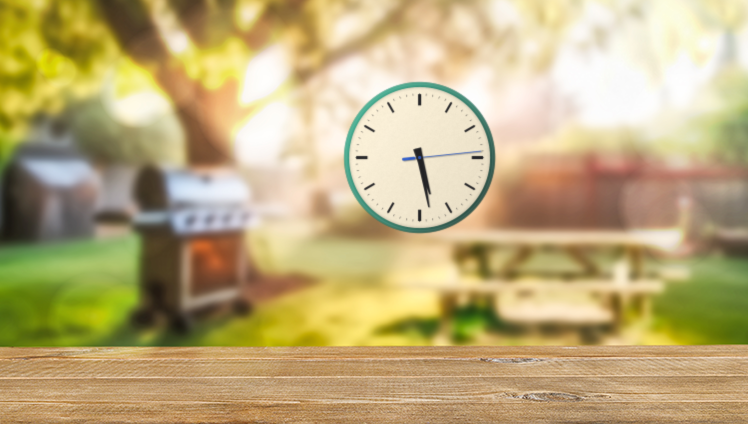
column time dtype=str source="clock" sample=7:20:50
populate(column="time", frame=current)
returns 5:28:14
